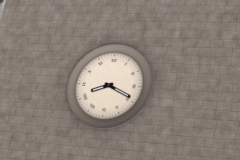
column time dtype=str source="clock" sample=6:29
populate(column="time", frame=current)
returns 8:19
